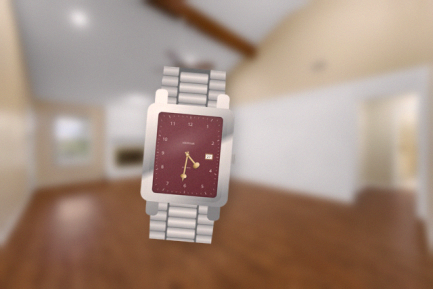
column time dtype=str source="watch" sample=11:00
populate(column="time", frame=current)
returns 4:31
